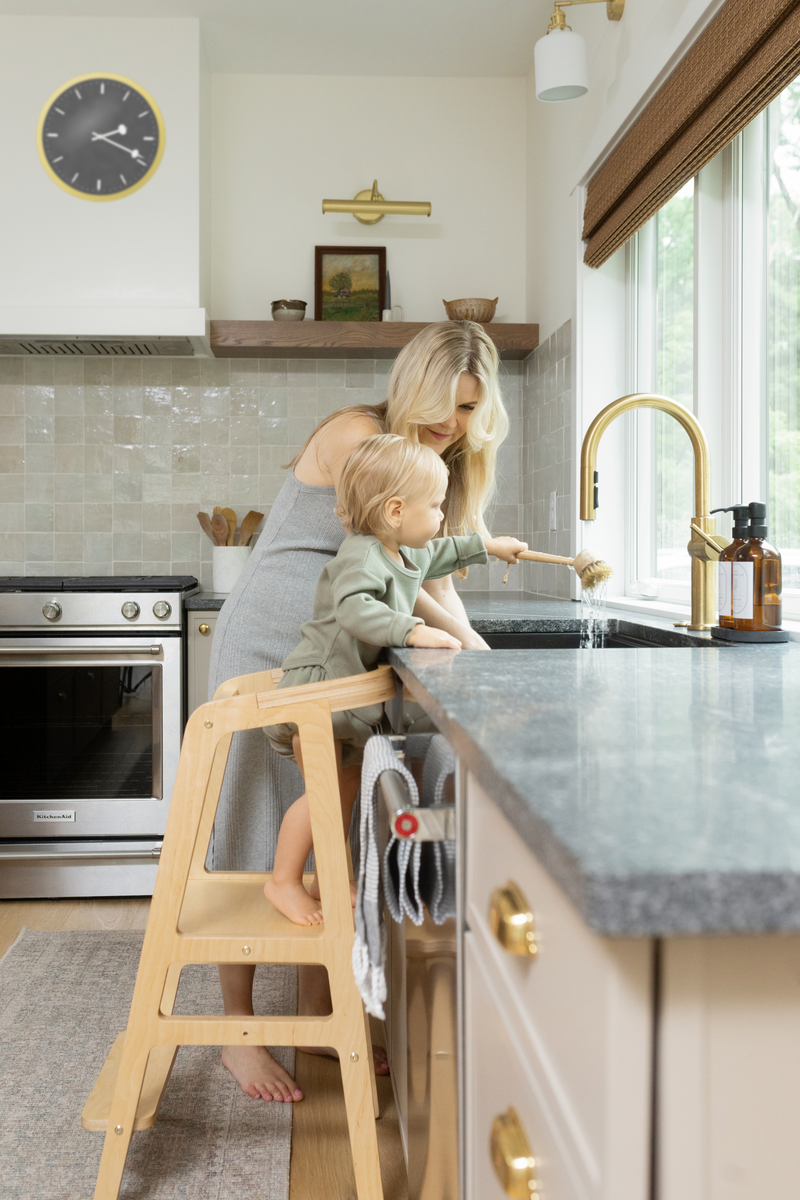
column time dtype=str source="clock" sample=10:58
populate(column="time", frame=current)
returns 2:19
